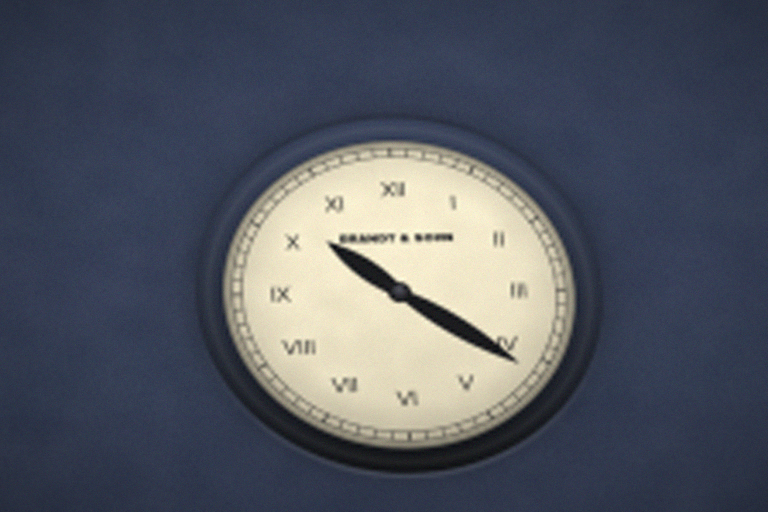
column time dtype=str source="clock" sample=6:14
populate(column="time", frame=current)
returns 10:21
